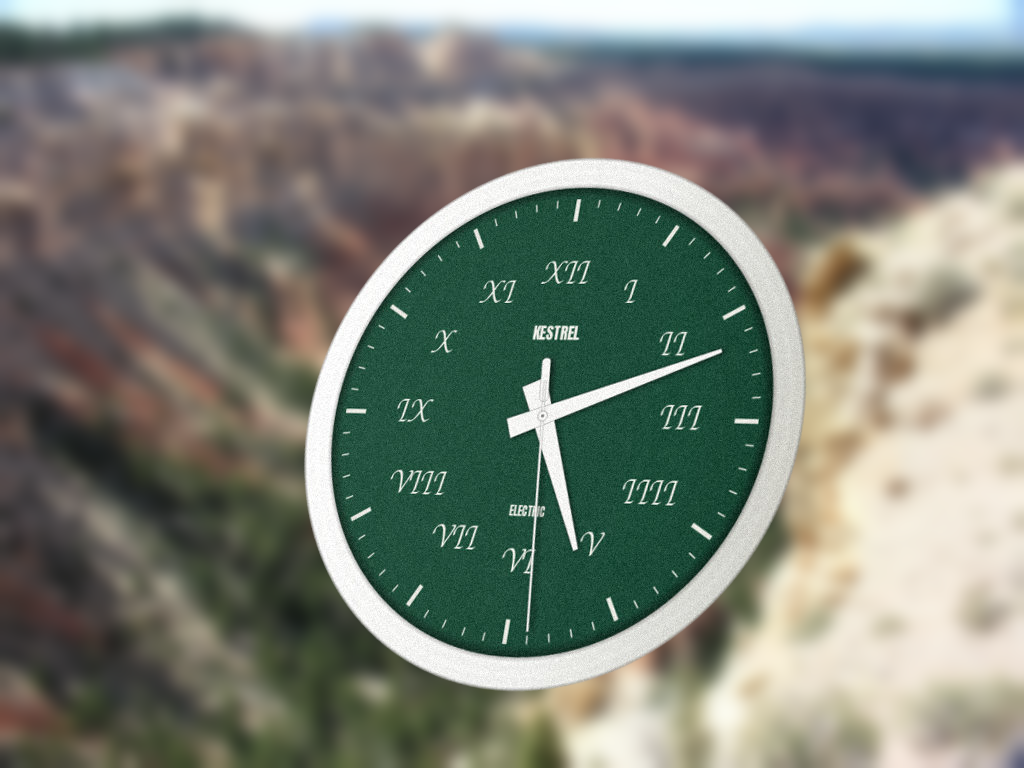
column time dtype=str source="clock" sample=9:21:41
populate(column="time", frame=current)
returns 5:11:29
